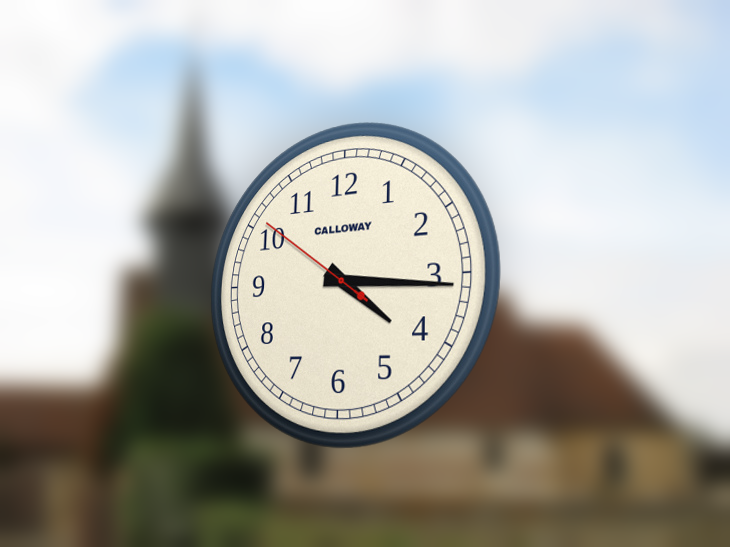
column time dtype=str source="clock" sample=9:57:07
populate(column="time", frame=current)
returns 4:15:51
